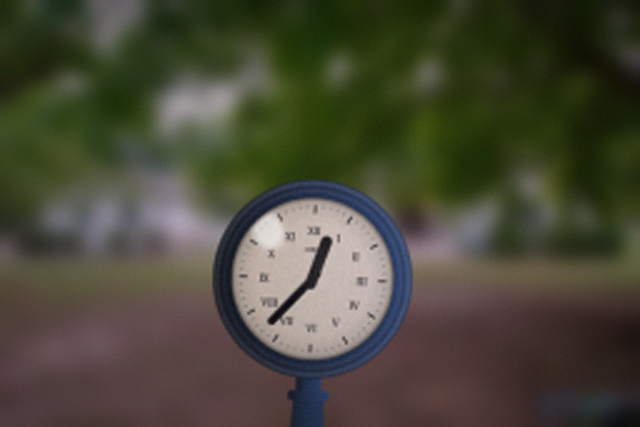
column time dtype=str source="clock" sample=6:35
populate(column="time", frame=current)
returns 12:37
